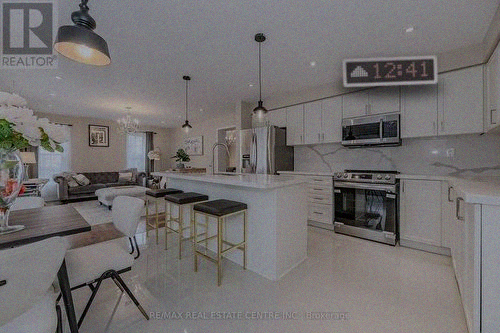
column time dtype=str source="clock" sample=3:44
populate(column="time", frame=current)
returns 12:41
